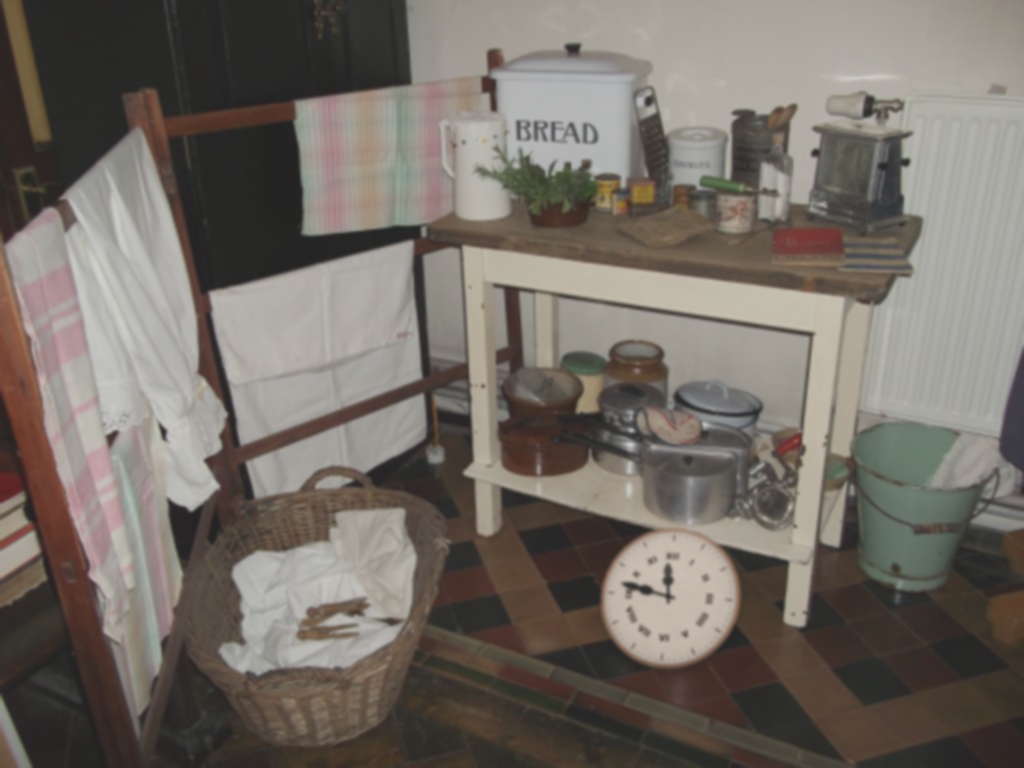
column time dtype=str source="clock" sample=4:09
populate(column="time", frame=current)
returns 11:47
